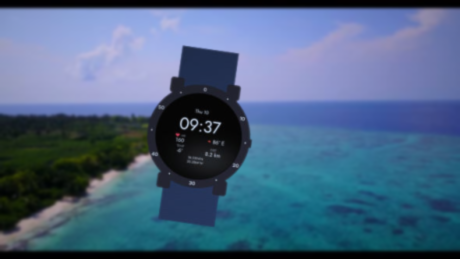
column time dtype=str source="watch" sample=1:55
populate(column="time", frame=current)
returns 9:37
